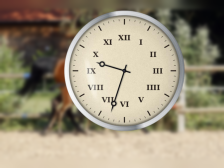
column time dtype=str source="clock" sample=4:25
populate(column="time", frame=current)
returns 9:33
